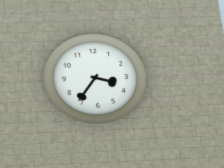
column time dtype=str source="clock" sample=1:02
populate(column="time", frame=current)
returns 3:36
